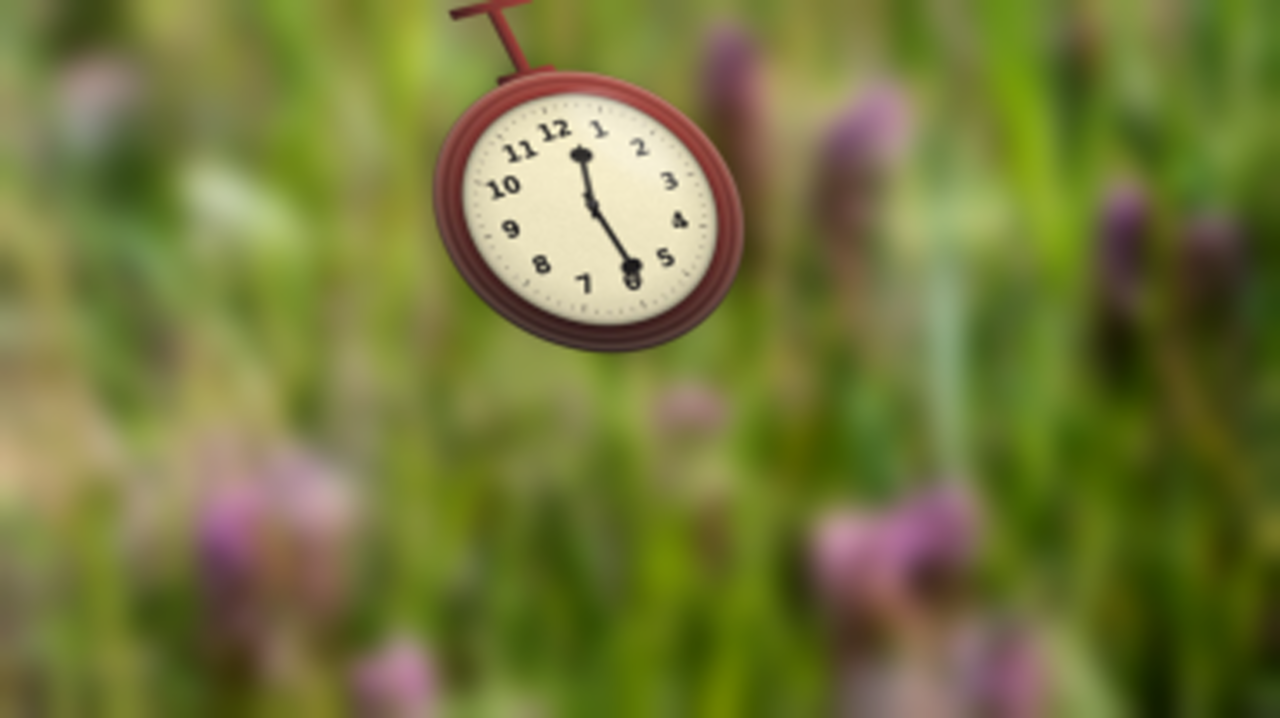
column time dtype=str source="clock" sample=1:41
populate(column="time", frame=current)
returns 12:29
